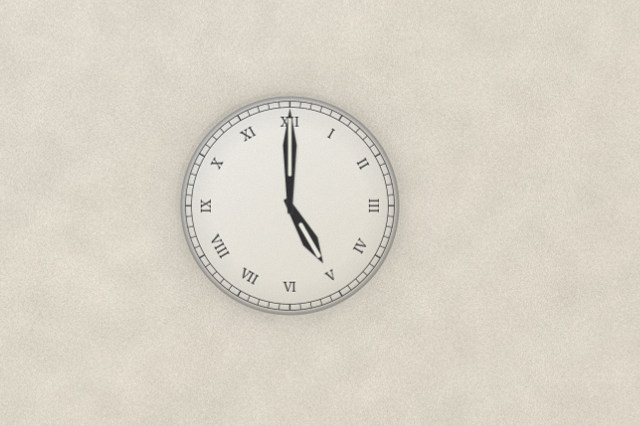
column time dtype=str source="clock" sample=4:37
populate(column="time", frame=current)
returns 5:00
